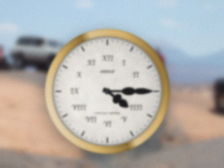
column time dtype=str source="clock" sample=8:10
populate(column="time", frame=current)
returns 4:15
